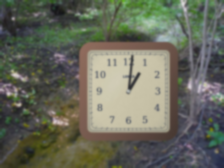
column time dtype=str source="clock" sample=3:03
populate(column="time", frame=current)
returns 1:01
